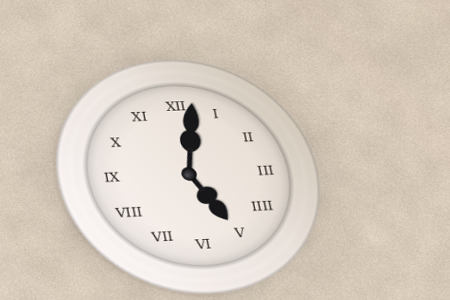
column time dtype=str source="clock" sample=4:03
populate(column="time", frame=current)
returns 5:02
